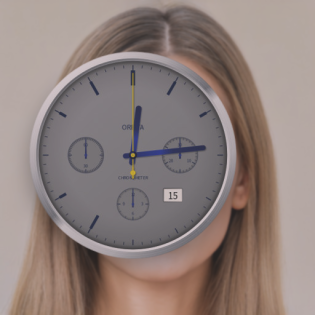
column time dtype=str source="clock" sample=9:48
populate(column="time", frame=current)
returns 12:14
